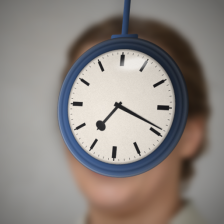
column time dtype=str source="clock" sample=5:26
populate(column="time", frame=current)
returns 7:19
